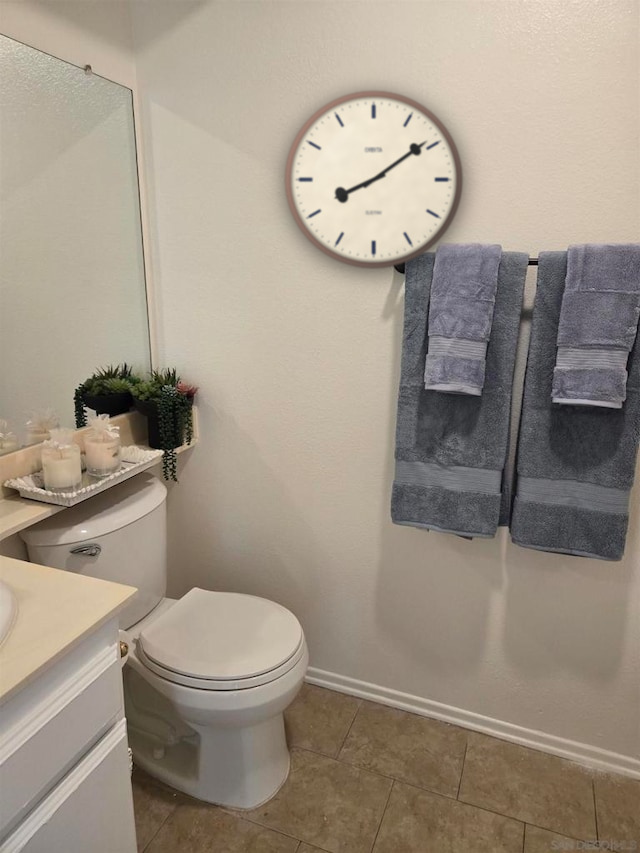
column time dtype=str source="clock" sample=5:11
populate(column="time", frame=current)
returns 8:09
